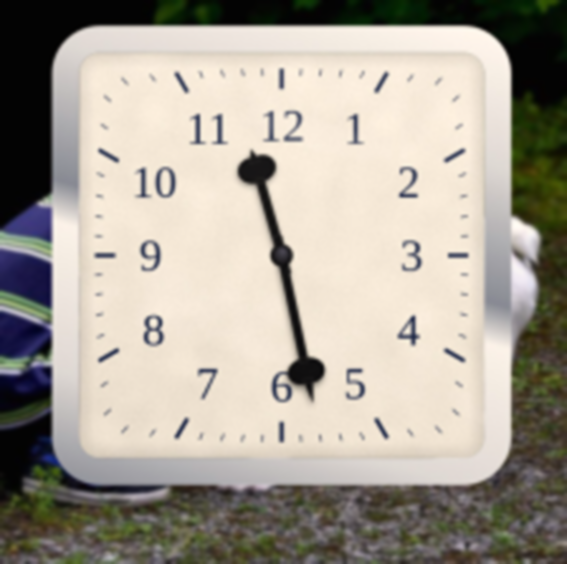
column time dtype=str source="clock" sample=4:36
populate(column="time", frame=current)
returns 11:28
